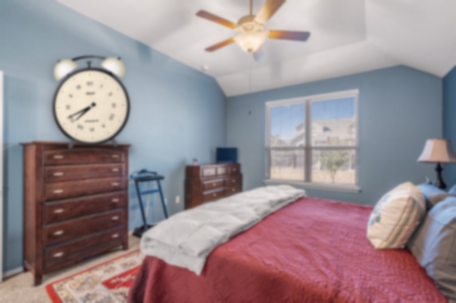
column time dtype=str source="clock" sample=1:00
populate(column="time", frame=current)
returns 7:41
